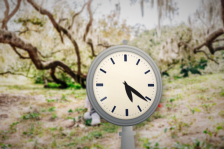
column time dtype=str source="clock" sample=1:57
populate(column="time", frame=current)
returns 5:21
